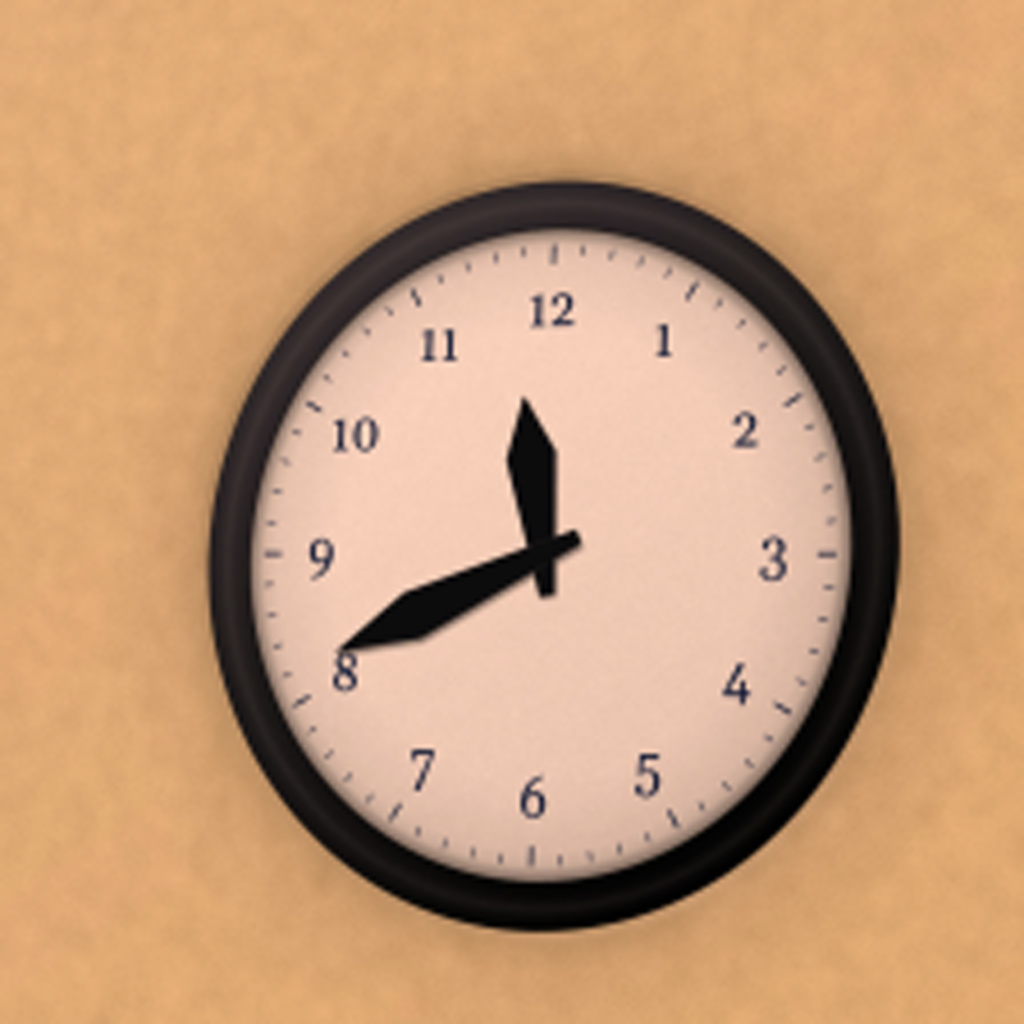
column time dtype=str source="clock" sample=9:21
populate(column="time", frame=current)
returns 11:41
